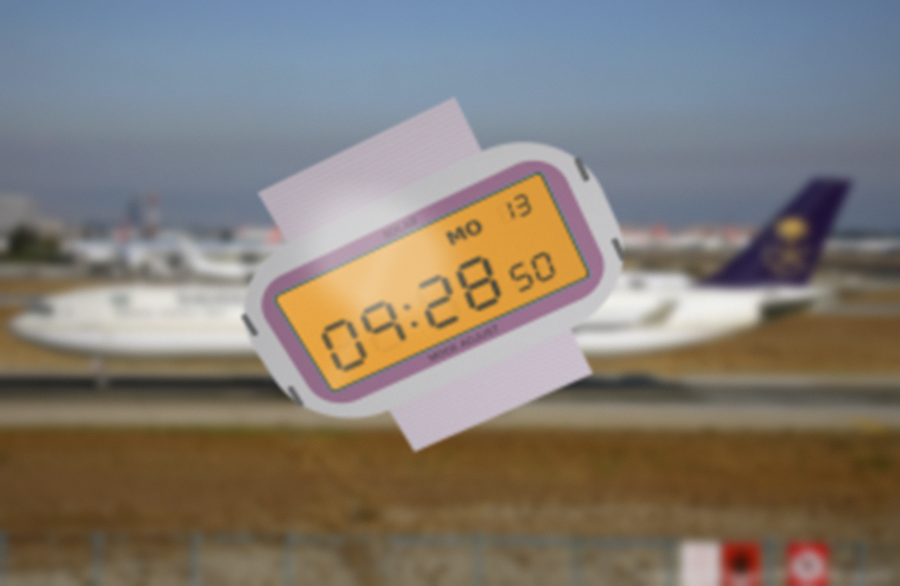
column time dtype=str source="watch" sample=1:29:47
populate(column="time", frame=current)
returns 9:28:50
